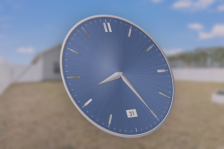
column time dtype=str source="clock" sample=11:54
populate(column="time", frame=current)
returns 8:25
